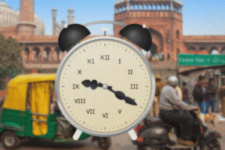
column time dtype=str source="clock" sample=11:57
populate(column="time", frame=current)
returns 9:20
